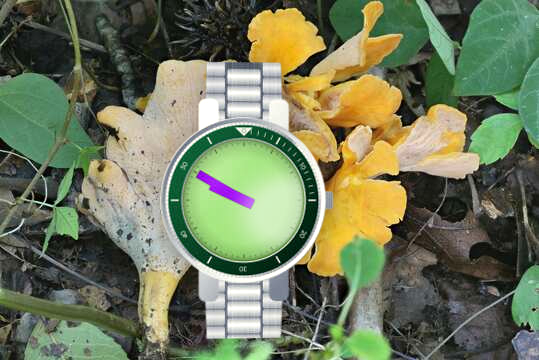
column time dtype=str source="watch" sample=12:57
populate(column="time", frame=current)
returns 9:50
